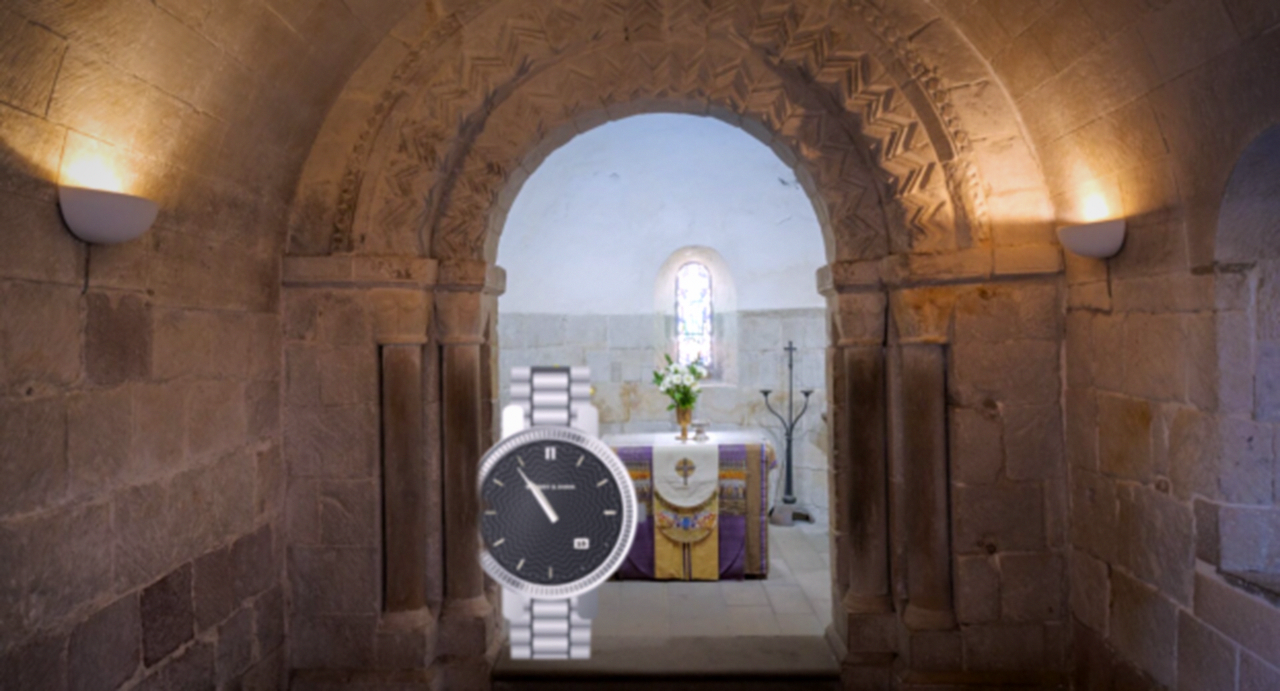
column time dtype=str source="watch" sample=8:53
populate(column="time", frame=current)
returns 10:54
